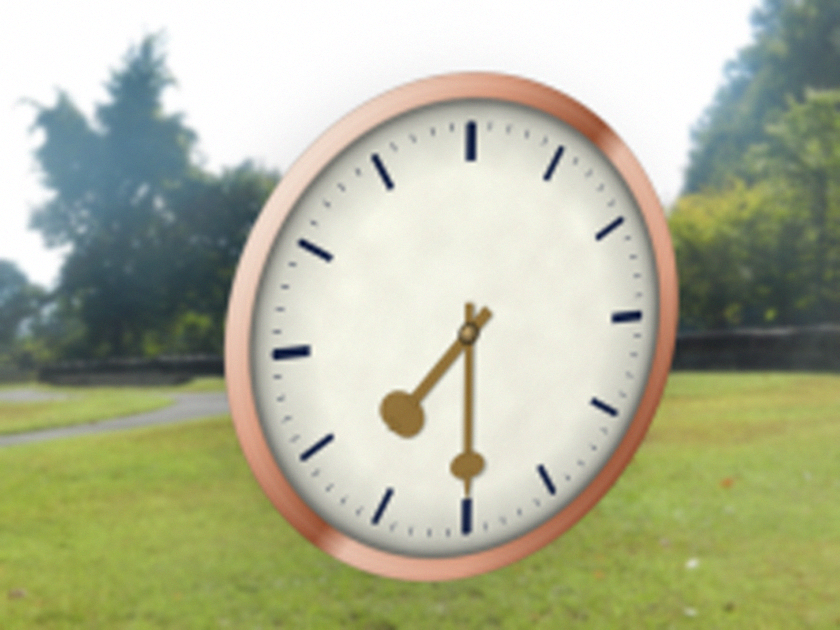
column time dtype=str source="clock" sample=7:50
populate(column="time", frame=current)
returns 7:30
